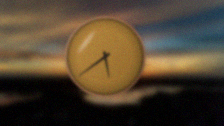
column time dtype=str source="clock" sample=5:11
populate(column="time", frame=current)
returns 5:39
